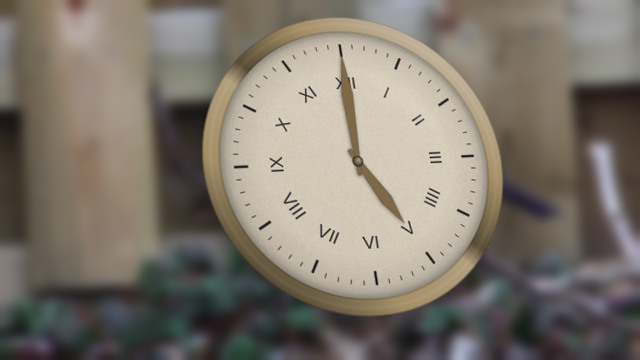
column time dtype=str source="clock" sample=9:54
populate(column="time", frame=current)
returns 5:00
